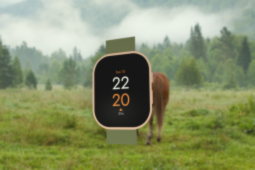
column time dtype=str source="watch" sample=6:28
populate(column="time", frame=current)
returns 22:20
